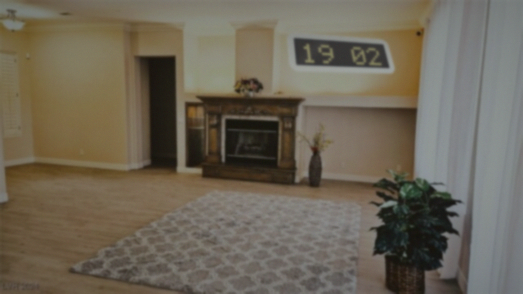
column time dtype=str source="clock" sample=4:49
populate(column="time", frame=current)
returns 19:02
